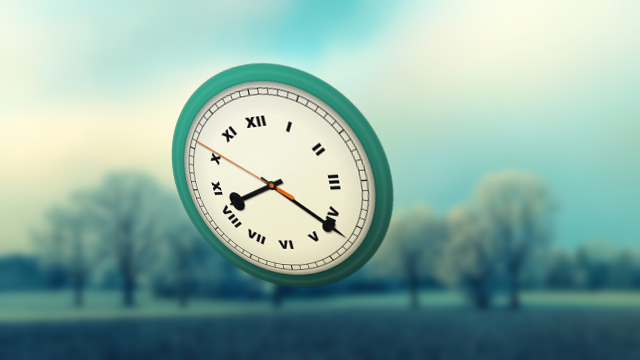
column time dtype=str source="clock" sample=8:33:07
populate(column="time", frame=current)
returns 8:21:51
